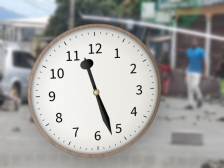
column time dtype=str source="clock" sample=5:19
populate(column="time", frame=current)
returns 11:27
